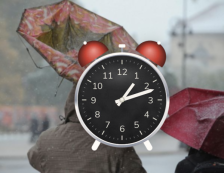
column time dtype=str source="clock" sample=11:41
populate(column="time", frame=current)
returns 1:12
